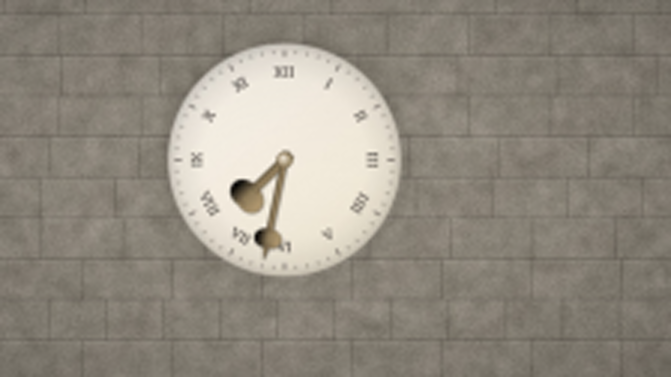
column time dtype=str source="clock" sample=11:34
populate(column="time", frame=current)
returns 7:32
